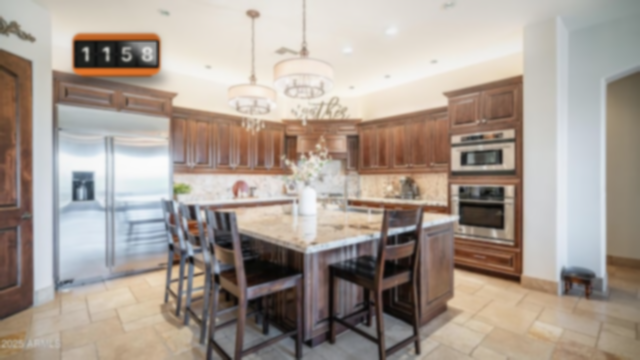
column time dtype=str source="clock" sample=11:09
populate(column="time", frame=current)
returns 11:58
